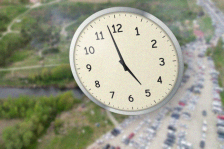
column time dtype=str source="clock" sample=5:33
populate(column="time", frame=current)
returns 4:58
